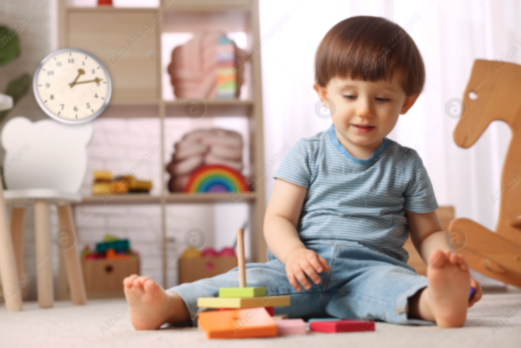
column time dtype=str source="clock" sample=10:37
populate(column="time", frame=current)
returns 1:14
